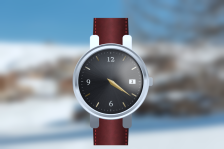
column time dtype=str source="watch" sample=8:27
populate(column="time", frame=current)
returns 4:21
